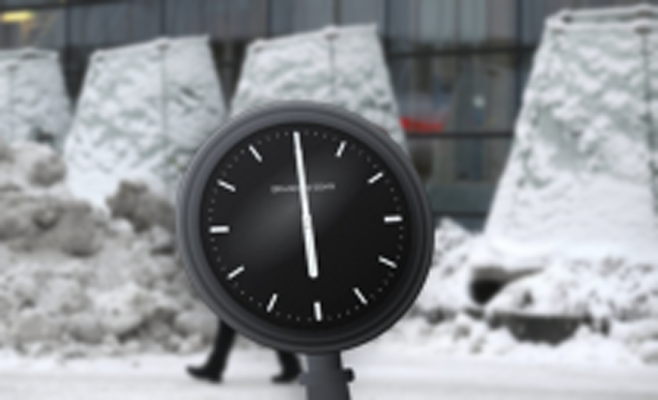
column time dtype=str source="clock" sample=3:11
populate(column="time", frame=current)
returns 6:00
